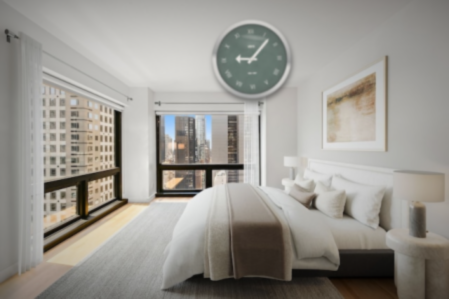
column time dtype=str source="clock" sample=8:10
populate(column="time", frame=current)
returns 9:07
